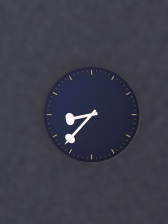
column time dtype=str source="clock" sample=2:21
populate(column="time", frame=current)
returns 8:37
